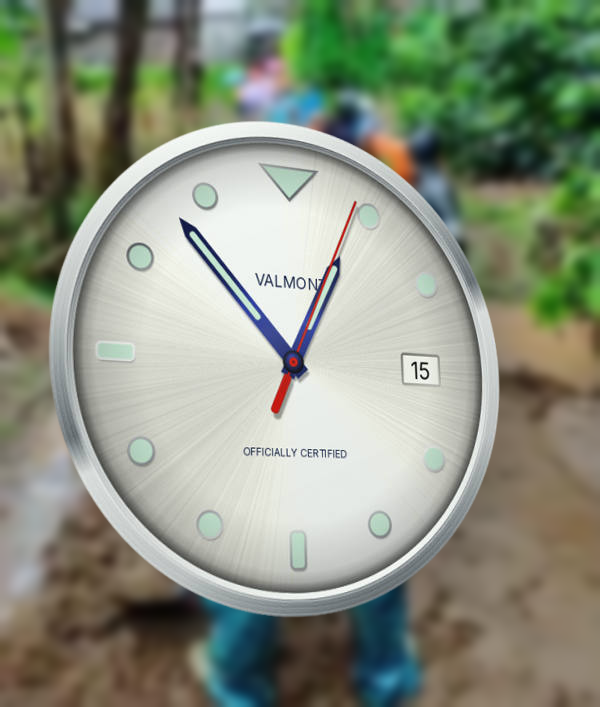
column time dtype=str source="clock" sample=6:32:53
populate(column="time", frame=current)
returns 12:53:04
